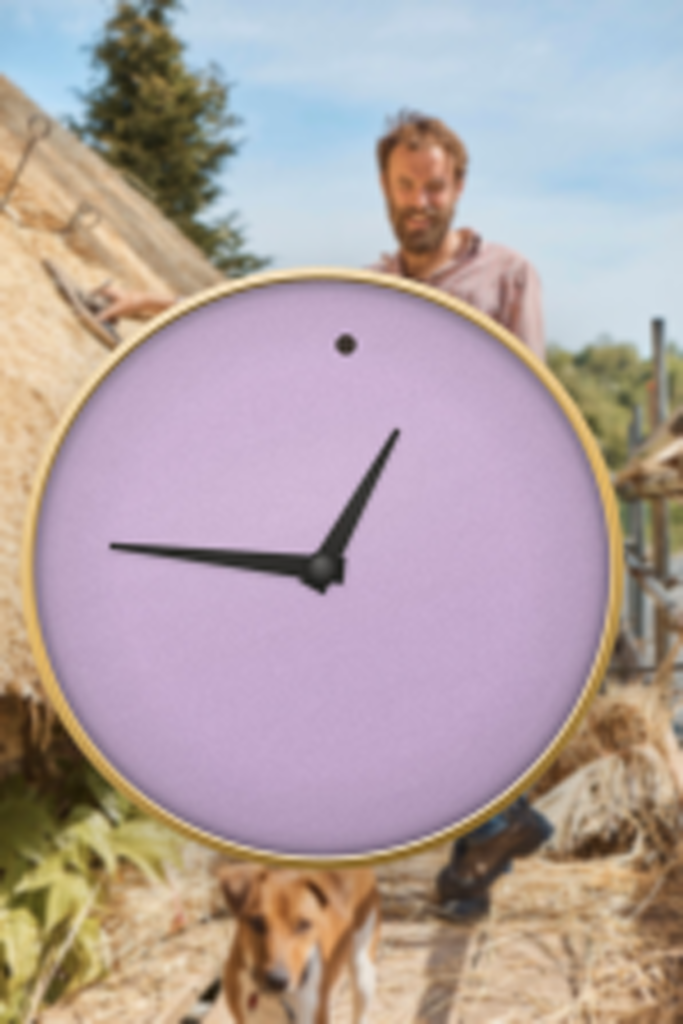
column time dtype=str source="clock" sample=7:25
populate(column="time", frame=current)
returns 12:45
